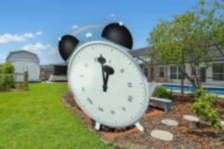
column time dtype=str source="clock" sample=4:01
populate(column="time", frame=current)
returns 1:02
